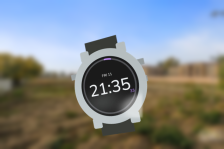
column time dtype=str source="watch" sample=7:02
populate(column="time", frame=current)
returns 21:35
